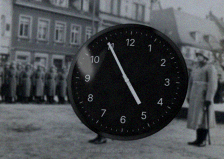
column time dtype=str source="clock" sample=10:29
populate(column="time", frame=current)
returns 4:55
